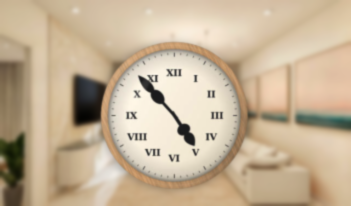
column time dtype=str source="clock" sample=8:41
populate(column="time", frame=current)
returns 4:53
